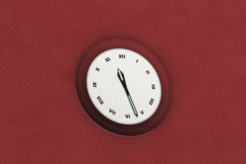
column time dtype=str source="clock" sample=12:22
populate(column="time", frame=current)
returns 11:27
